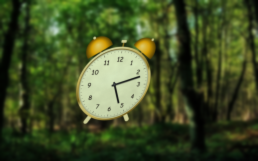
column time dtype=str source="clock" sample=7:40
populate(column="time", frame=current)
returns 5:12
